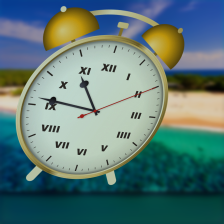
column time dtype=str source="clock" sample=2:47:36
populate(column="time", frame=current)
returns 10:46:10
